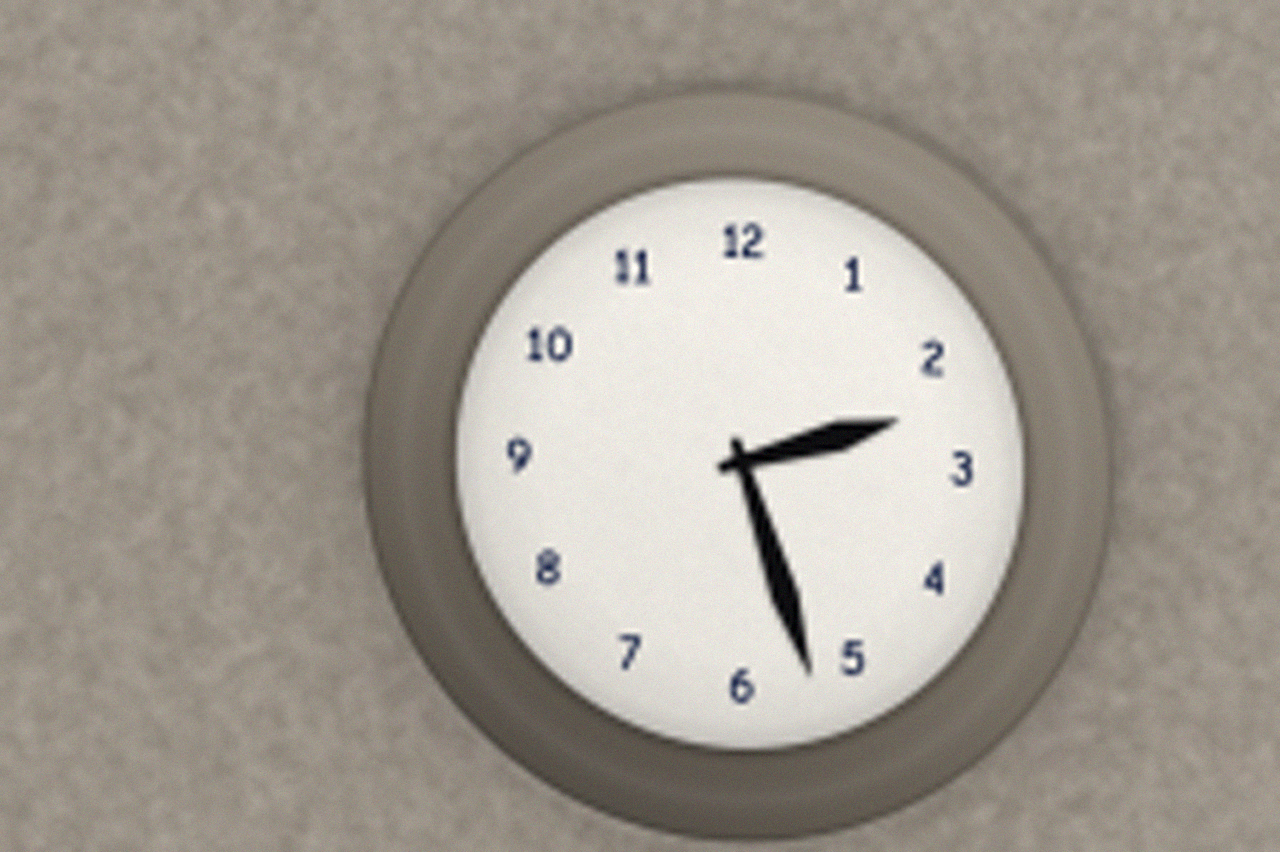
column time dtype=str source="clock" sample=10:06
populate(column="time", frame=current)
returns 2:27
